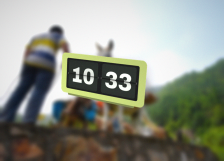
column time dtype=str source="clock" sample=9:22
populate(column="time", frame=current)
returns 10:33
